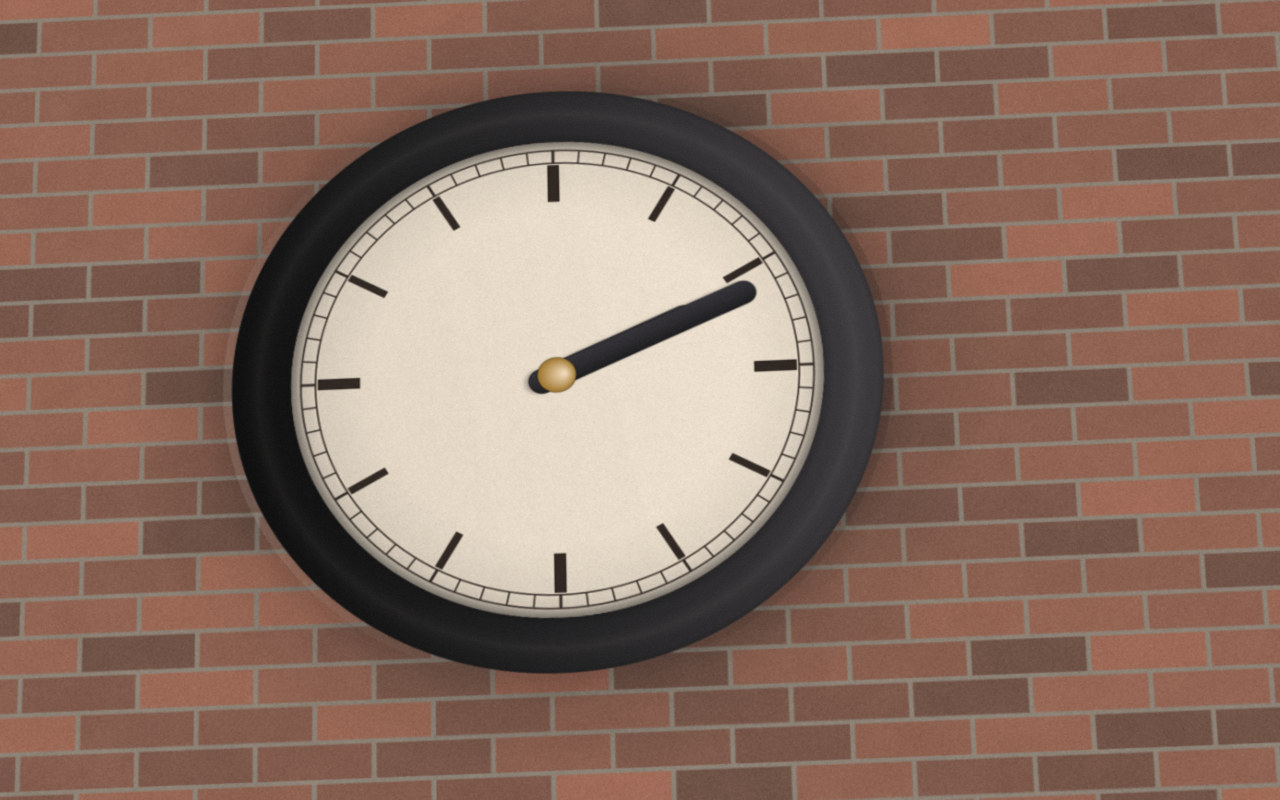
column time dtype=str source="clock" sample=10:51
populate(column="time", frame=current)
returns 2:11
